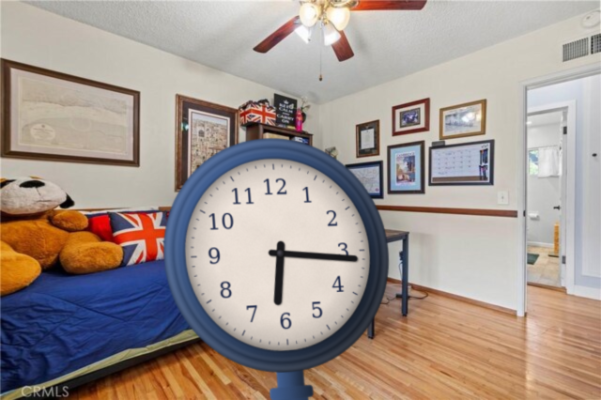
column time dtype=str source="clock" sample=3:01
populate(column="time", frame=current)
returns 6:16
